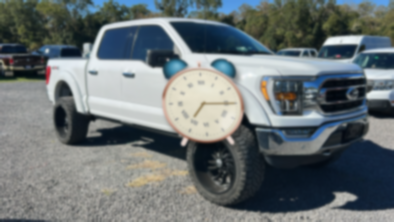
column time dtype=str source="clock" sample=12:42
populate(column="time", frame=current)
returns 7:15
